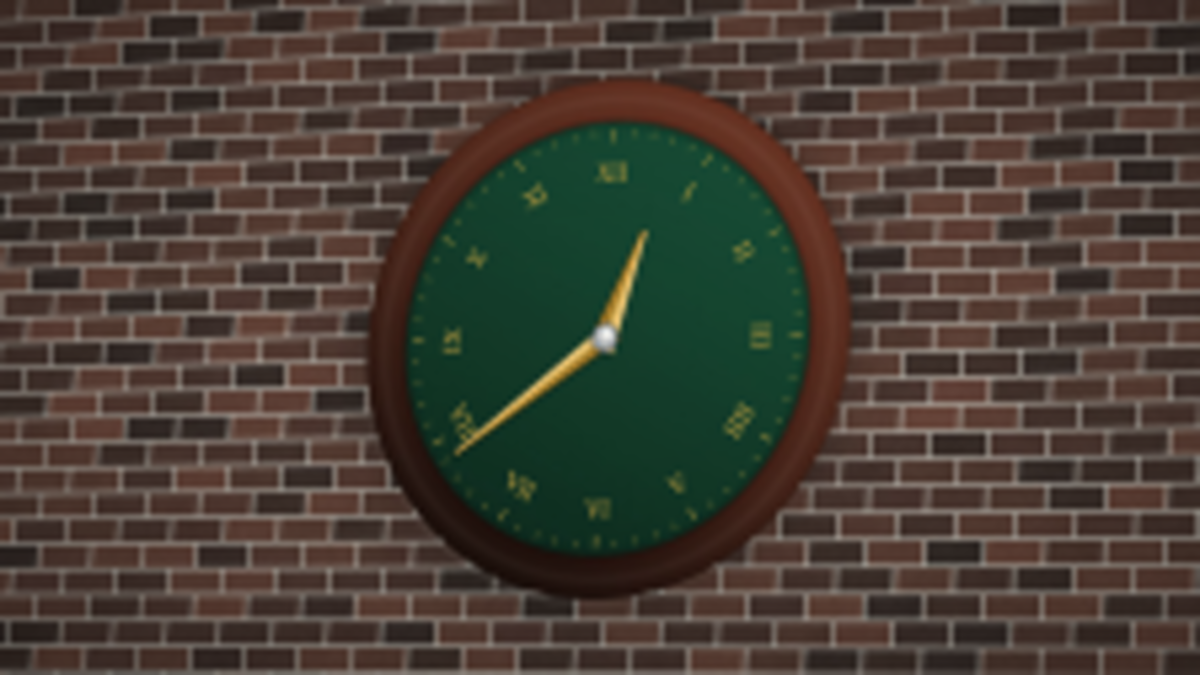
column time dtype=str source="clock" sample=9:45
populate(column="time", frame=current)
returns 12:39
